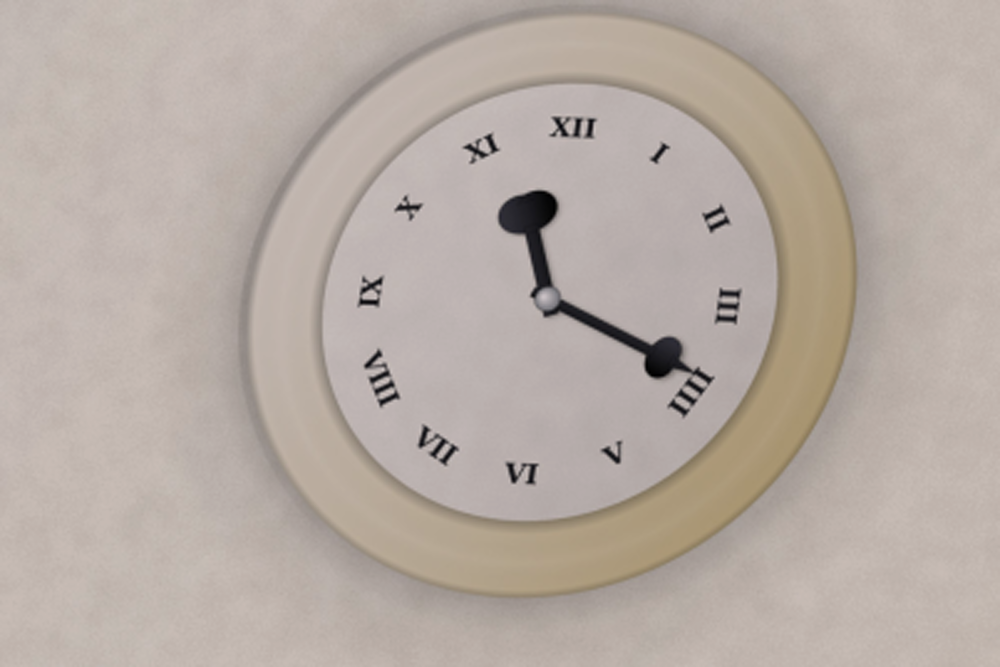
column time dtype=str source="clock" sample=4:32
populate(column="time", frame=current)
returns 11:19
